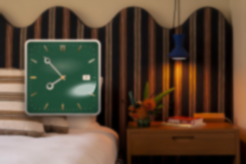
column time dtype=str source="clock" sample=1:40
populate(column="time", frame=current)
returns 7:53
